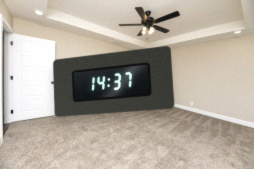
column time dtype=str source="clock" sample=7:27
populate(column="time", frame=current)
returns 14:37
